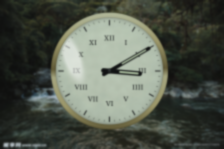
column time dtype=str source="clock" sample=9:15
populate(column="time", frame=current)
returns 3:10
